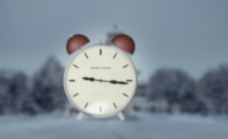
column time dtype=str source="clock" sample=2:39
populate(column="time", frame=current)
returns 9:16
